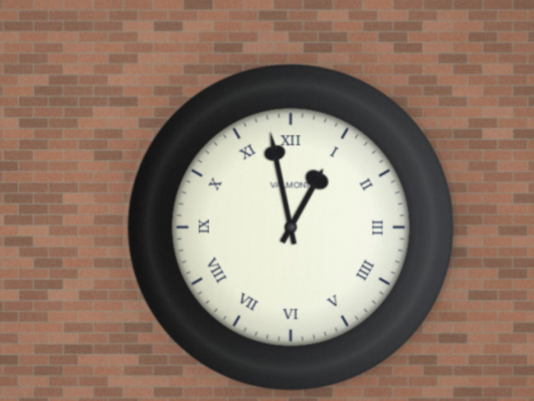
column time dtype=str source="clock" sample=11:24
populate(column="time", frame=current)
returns 12:58
